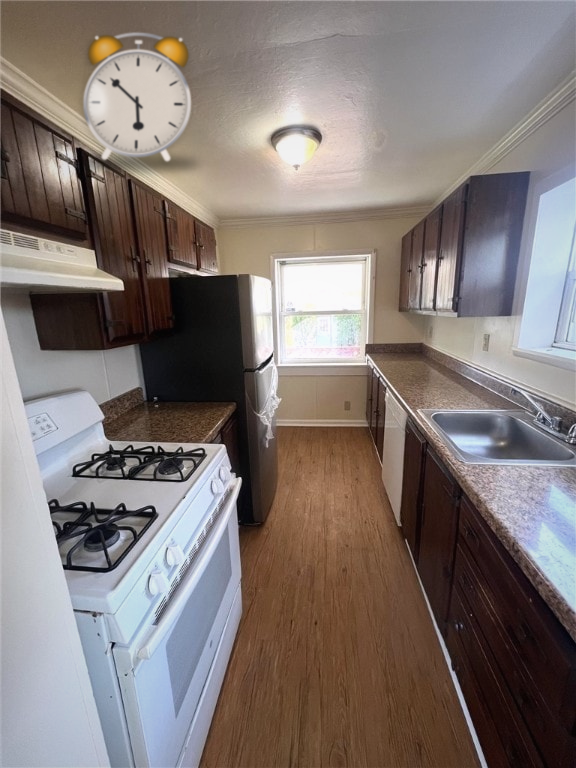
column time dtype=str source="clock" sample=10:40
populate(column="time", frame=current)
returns 5:52
